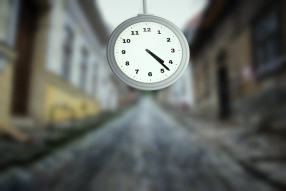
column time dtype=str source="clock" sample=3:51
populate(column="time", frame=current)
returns 4:23
